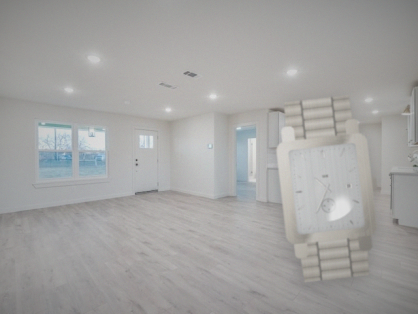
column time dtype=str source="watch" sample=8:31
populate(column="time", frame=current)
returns 10:35
